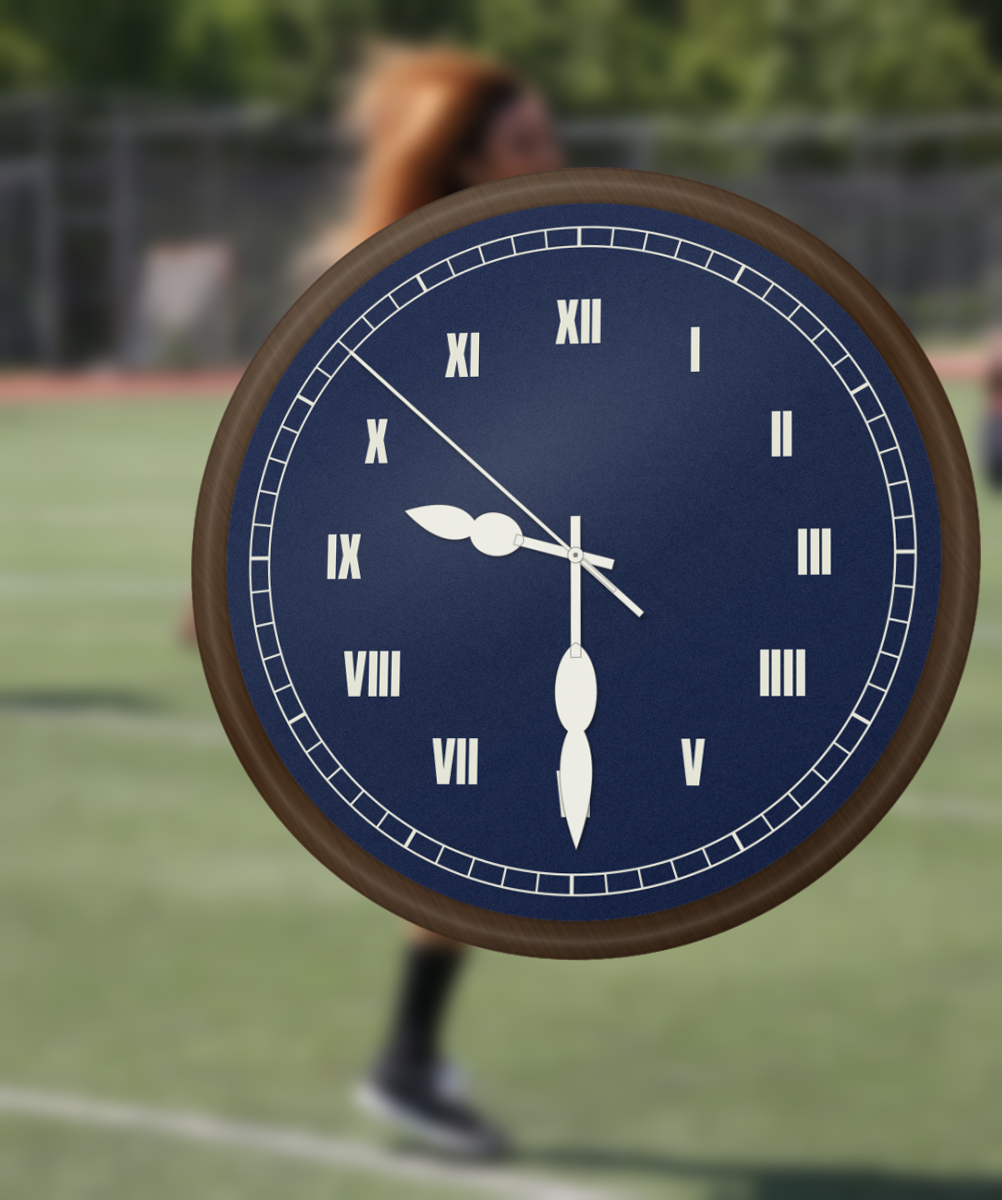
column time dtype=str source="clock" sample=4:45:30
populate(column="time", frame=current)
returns 9:29:52
